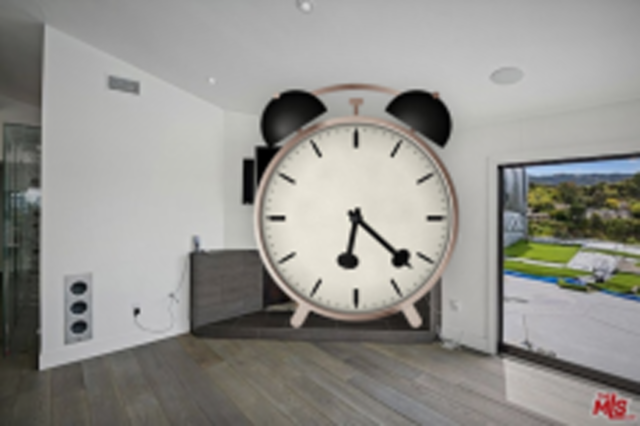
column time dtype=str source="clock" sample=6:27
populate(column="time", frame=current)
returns 6:22
